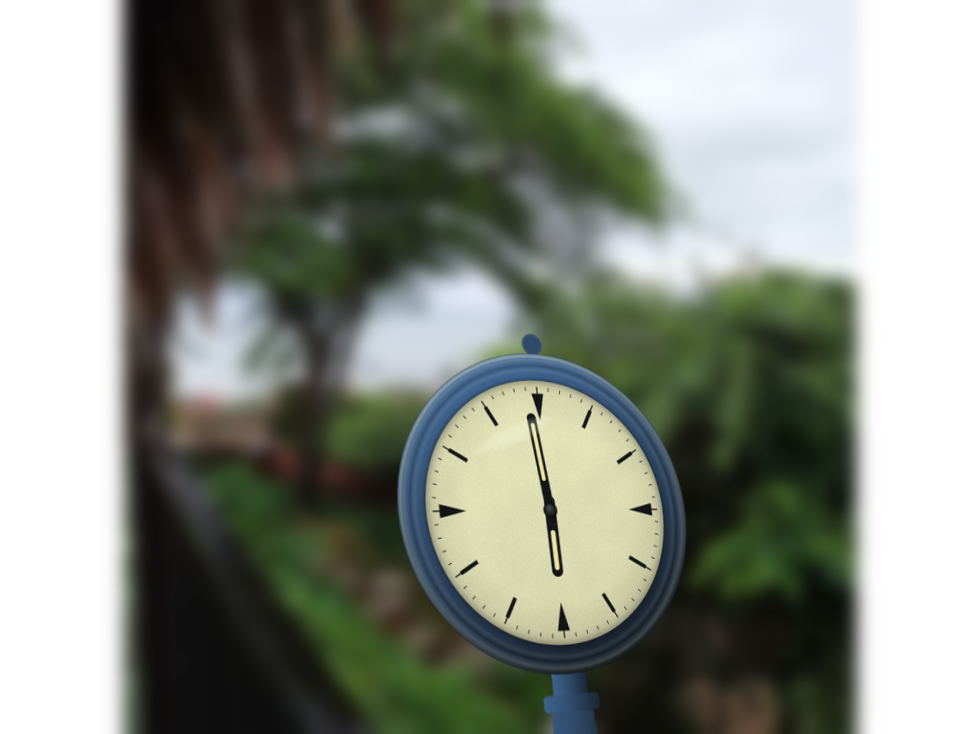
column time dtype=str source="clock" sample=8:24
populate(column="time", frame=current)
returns 5:59
